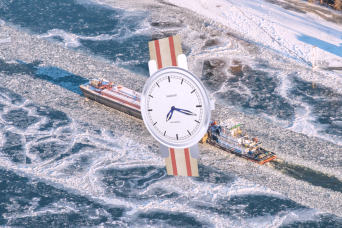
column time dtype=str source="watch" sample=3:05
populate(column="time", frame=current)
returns 7:18
